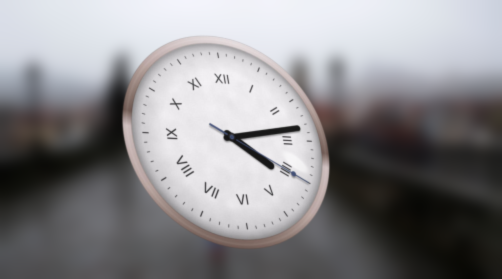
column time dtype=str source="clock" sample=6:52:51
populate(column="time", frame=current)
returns 4:13:20
